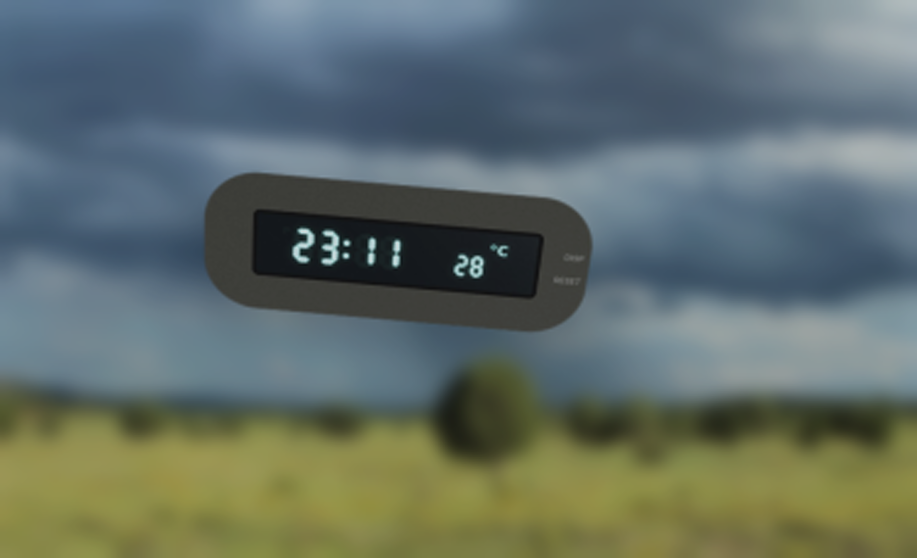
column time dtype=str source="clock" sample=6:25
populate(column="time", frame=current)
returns 23:11
